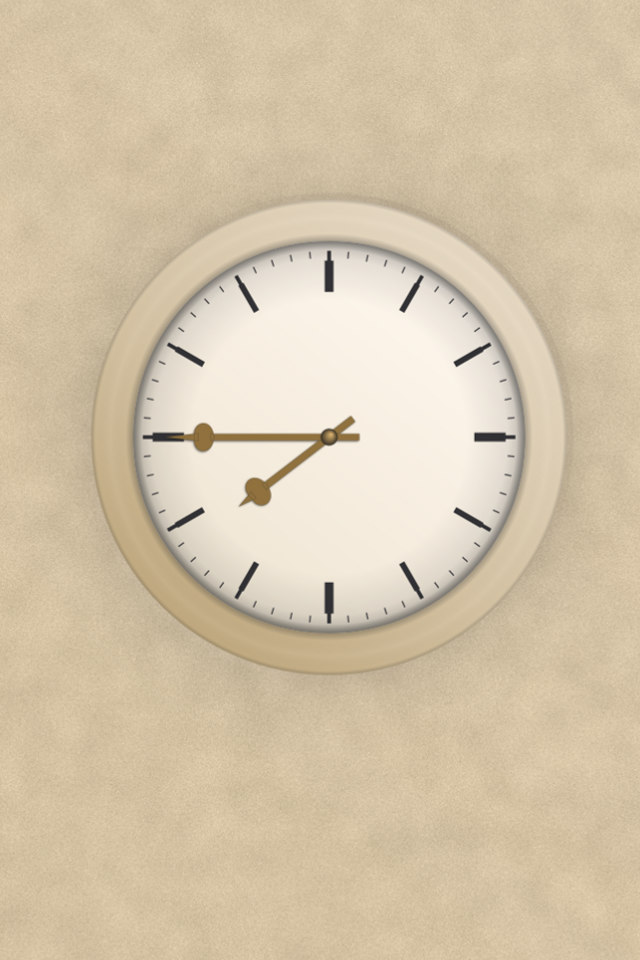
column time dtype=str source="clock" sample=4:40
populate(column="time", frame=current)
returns 7:45
